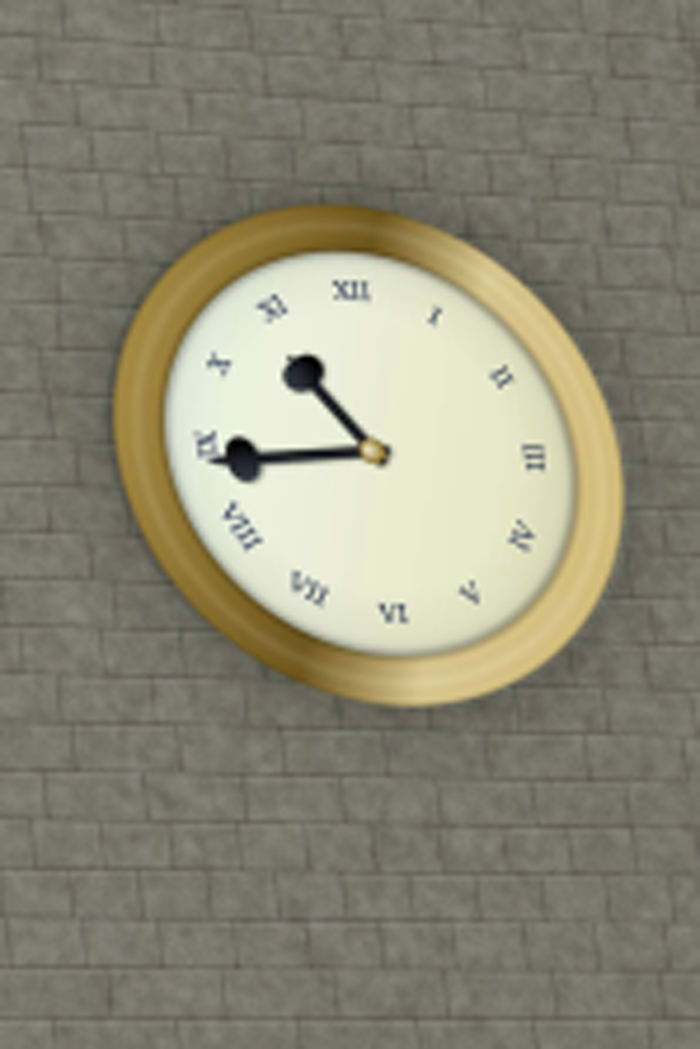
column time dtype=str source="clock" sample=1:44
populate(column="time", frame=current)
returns 10:44
